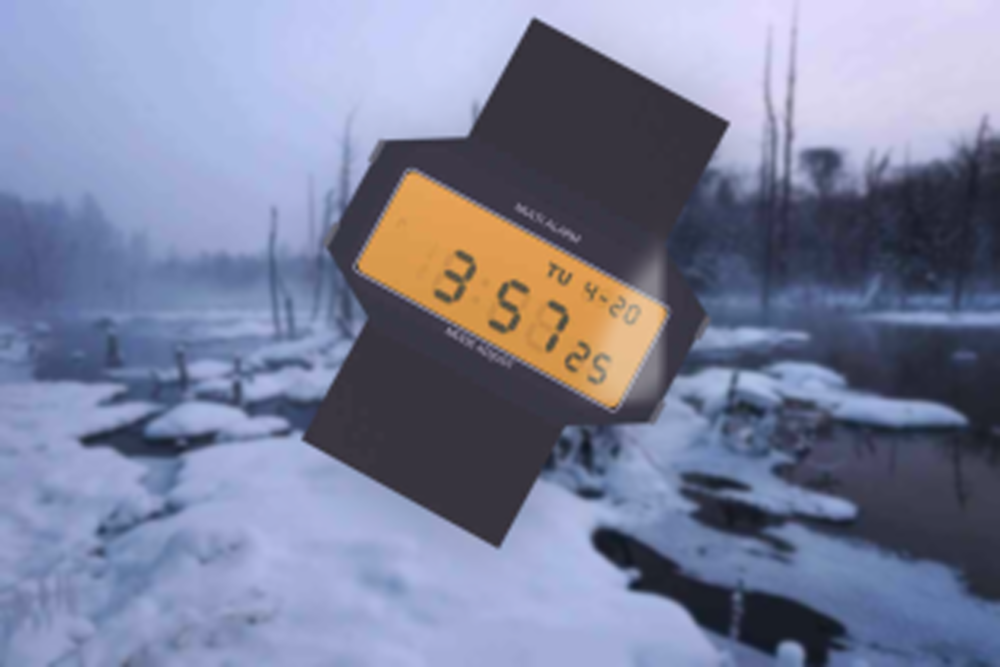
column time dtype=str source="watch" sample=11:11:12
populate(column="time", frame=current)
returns 3:57:25
